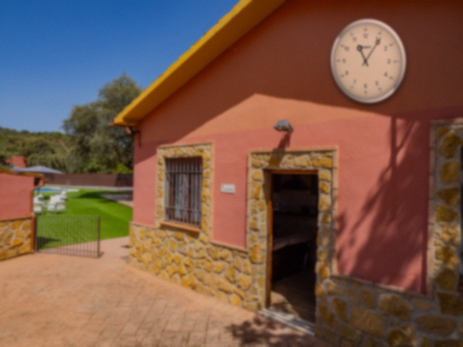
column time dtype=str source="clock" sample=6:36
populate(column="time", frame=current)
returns 11:06
